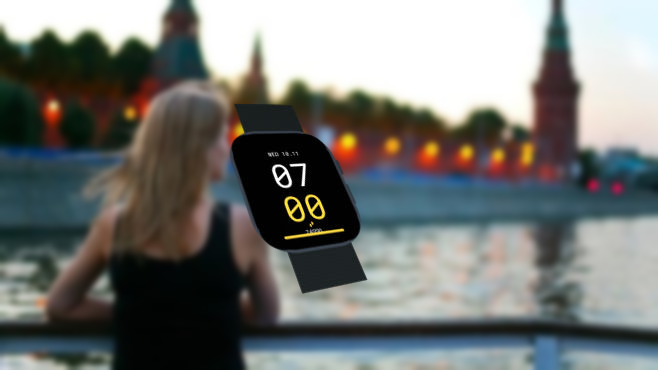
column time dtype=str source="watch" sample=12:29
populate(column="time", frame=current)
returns 7:00
